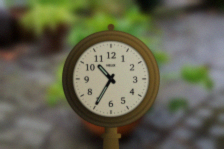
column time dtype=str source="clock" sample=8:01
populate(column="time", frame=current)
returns 10:35
